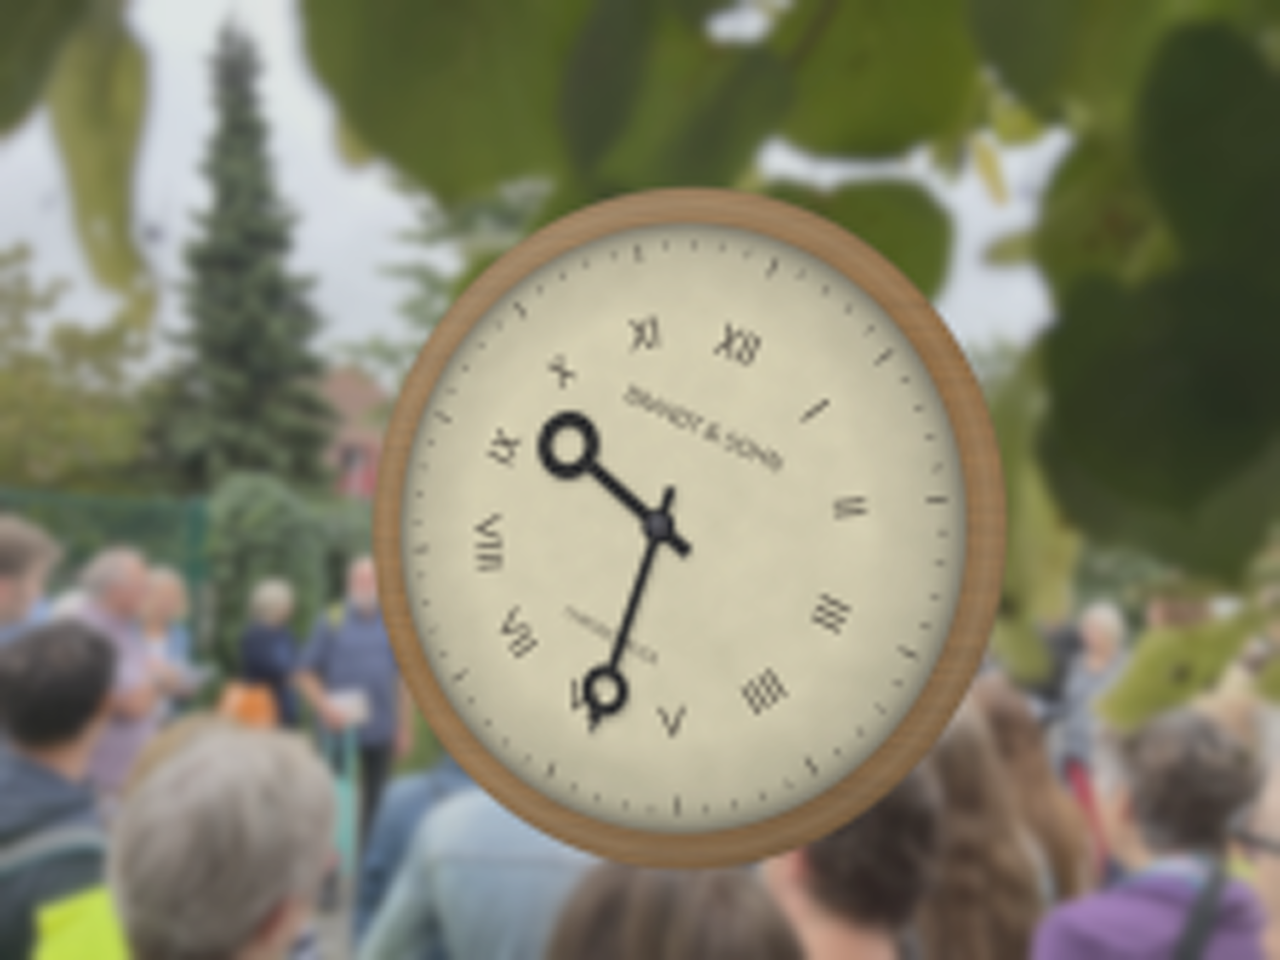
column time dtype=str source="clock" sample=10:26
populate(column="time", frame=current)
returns 9:29
